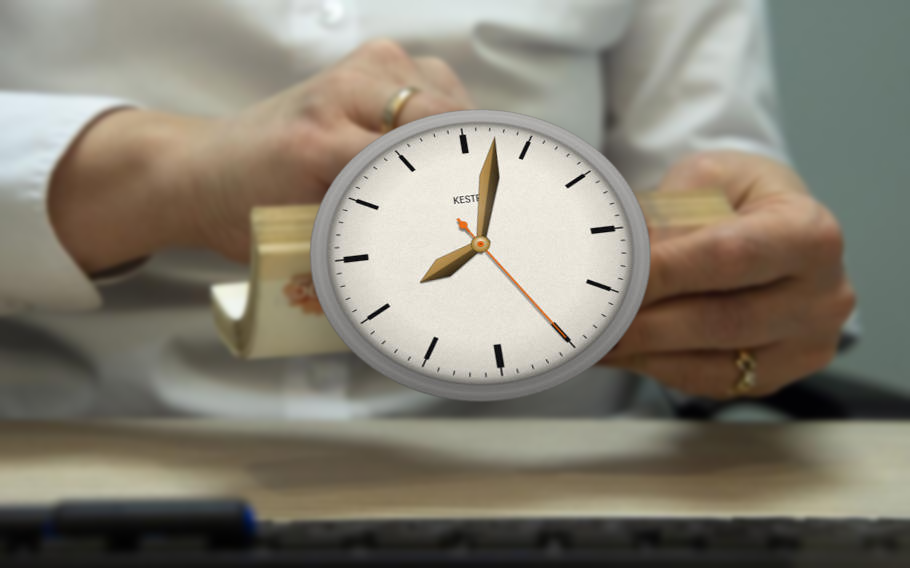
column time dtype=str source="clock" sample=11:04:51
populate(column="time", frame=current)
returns 8:02:25
